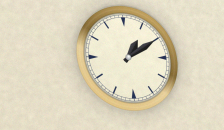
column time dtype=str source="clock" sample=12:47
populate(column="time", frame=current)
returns 1:10
